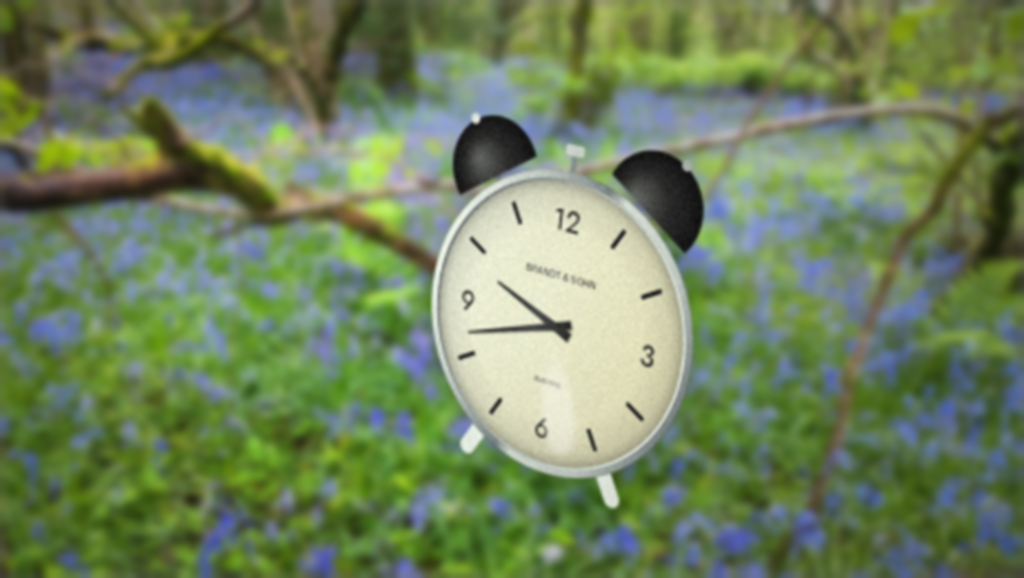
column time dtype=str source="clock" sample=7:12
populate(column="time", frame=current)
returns 9:42
